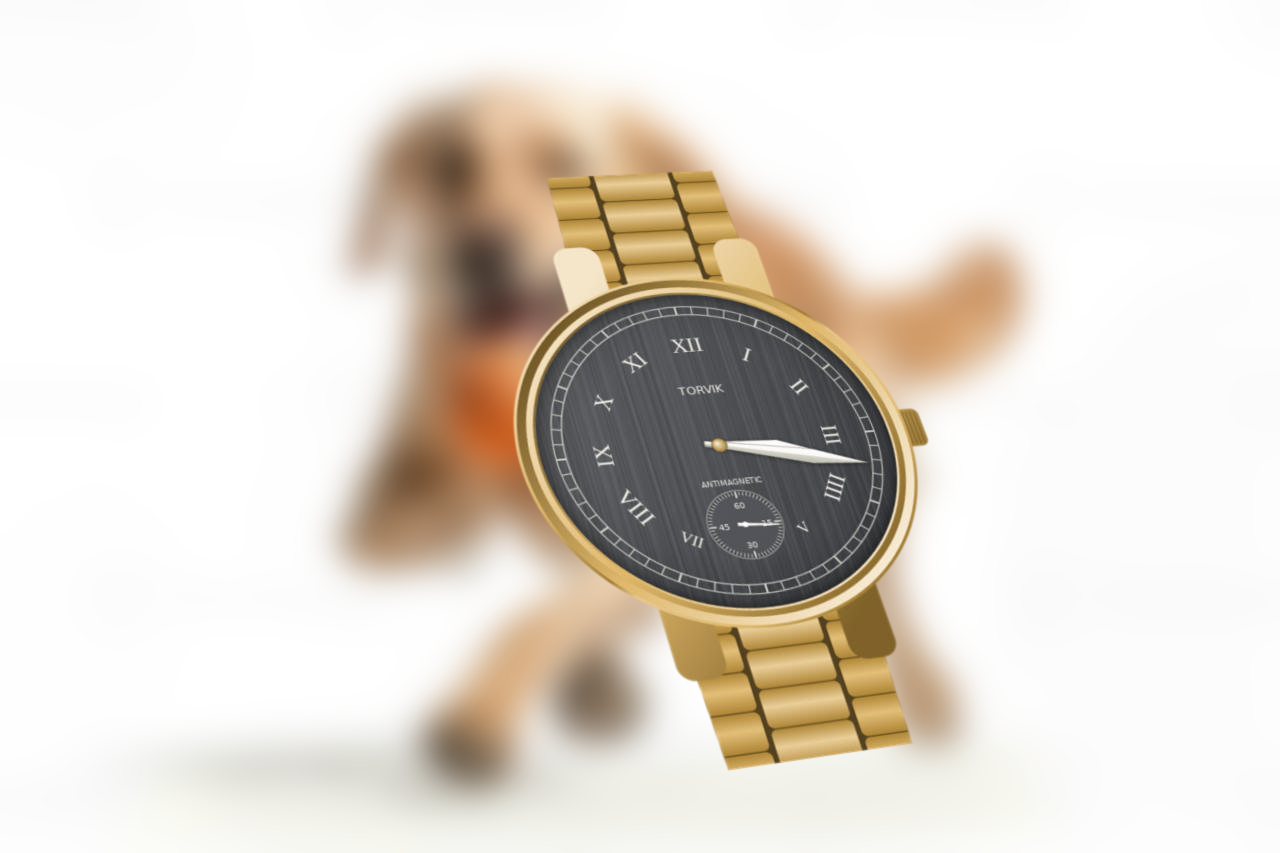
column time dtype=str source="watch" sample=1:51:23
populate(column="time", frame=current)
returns 3:17:16
